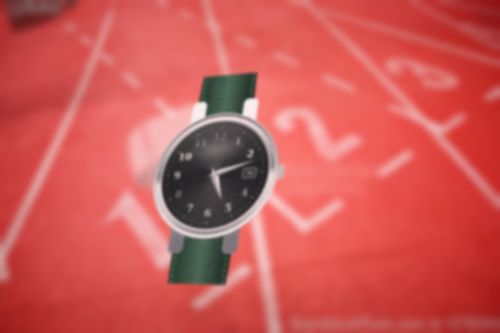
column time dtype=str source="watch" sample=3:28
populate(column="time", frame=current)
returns 5:12
